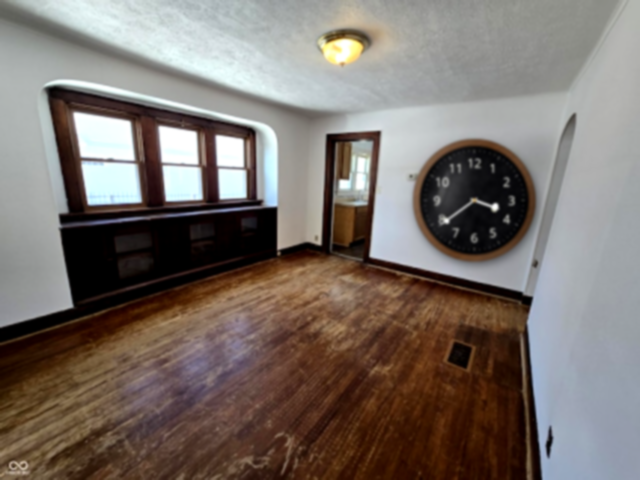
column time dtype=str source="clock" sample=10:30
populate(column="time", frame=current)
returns 3:39
